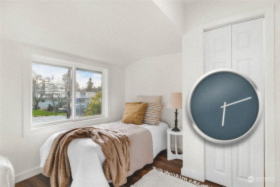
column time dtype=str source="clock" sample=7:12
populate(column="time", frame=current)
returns 6:12
